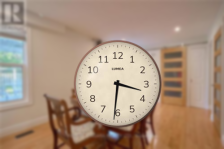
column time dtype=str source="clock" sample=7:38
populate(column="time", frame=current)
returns 3:31
